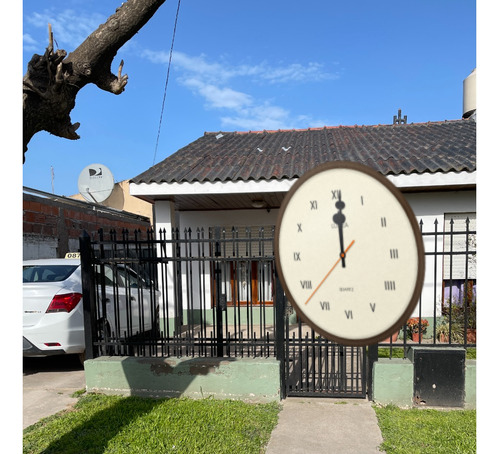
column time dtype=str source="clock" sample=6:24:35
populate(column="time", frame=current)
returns 12:00:38
